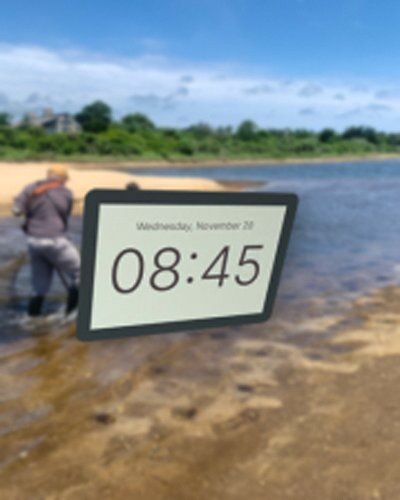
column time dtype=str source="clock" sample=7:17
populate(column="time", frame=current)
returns 8:45
